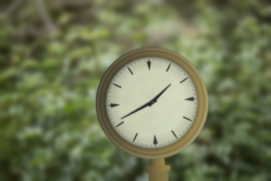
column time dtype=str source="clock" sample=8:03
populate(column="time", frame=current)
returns 1:41
